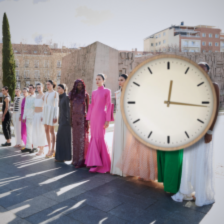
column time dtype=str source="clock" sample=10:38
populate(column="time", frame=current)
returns 12:16
